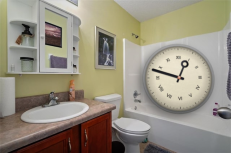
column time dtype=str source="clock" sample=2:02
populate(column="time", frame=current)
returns 12:48
